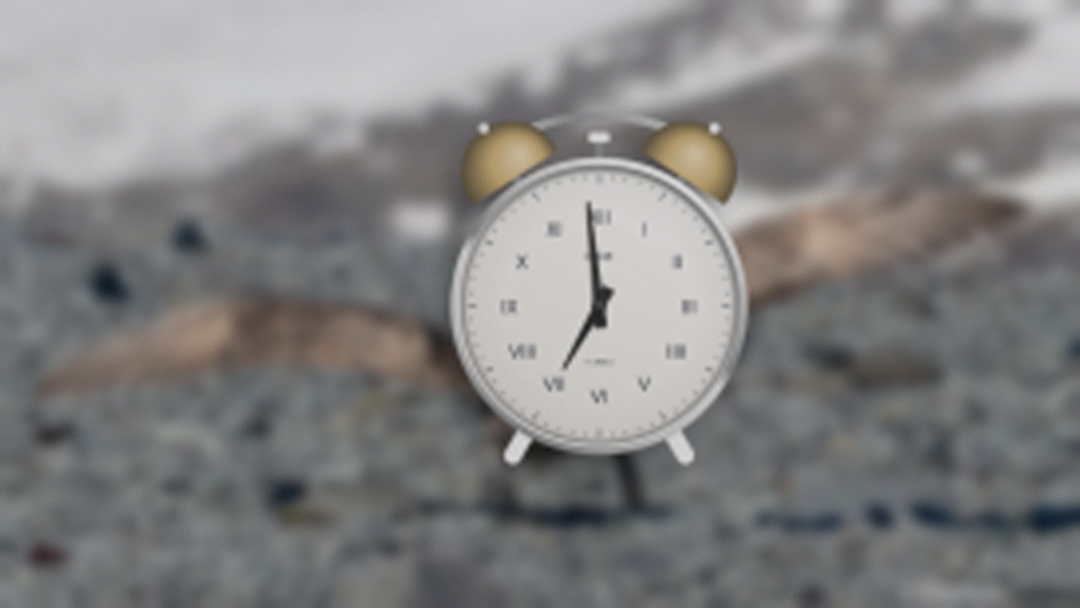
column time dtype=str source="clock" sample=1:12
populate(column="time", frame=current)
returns 6:59
